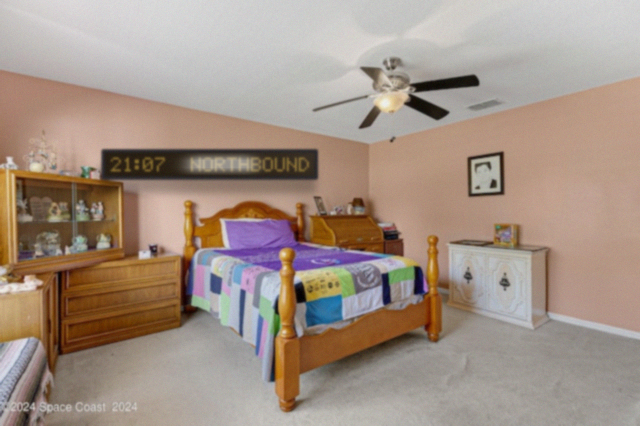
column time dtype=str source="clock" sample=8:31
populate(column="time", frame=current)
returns 21:07
